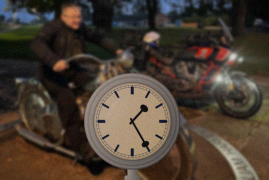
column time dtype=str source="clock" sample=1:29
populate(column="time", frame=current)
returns 1:25
